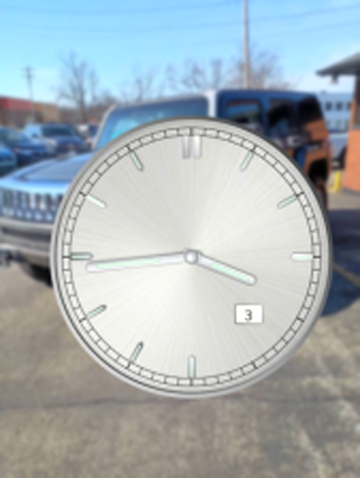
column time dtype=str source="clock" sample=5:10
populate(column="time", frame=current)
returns 3:44
